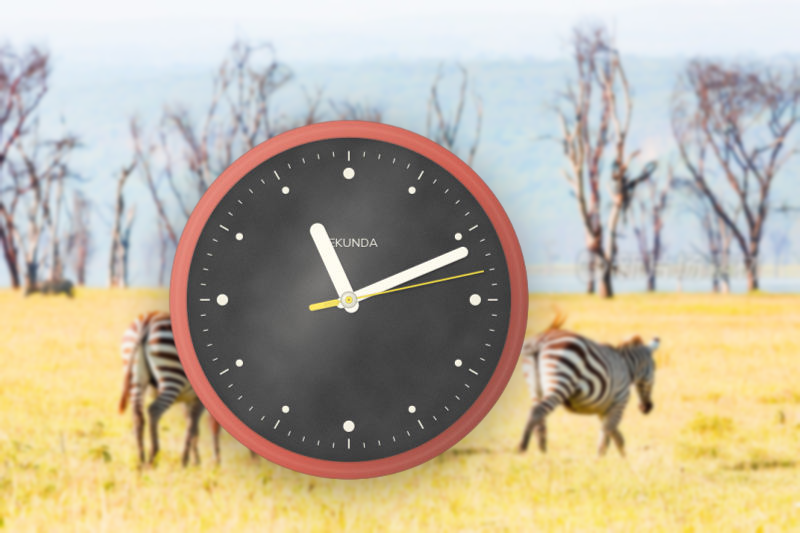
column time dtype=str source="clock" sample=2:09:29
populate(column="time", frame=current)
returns 11:11:13
